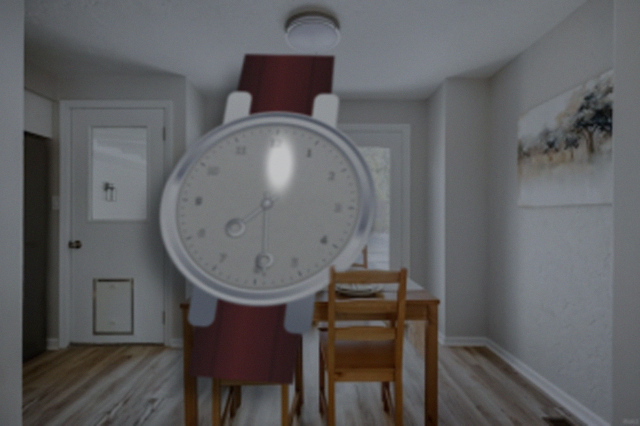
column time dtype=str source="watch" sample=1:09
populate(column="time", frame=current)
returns 7:29
